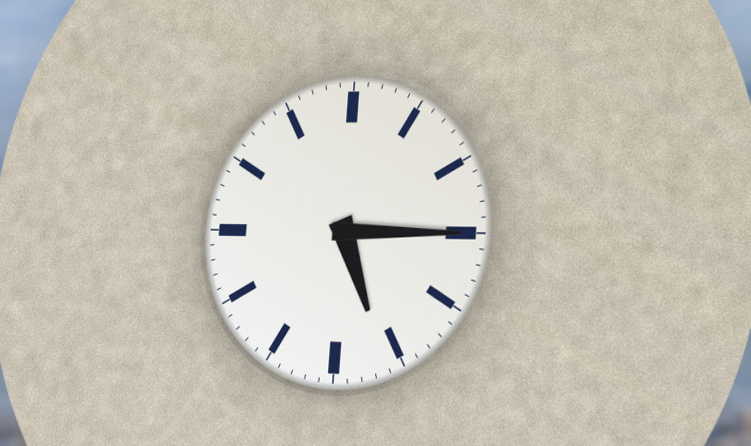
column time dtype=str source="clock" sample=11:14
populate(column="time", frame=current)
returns 5:15
